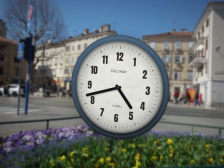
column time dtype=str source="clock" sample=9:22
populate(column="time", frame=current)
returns 4:42
